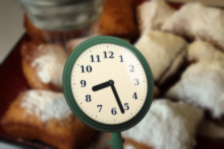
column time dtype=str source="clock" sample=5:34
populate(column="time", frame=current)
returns 8:27
